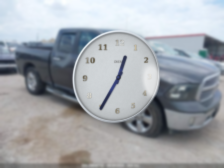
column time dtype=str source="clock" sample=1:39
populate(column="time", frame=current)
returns 12:35
